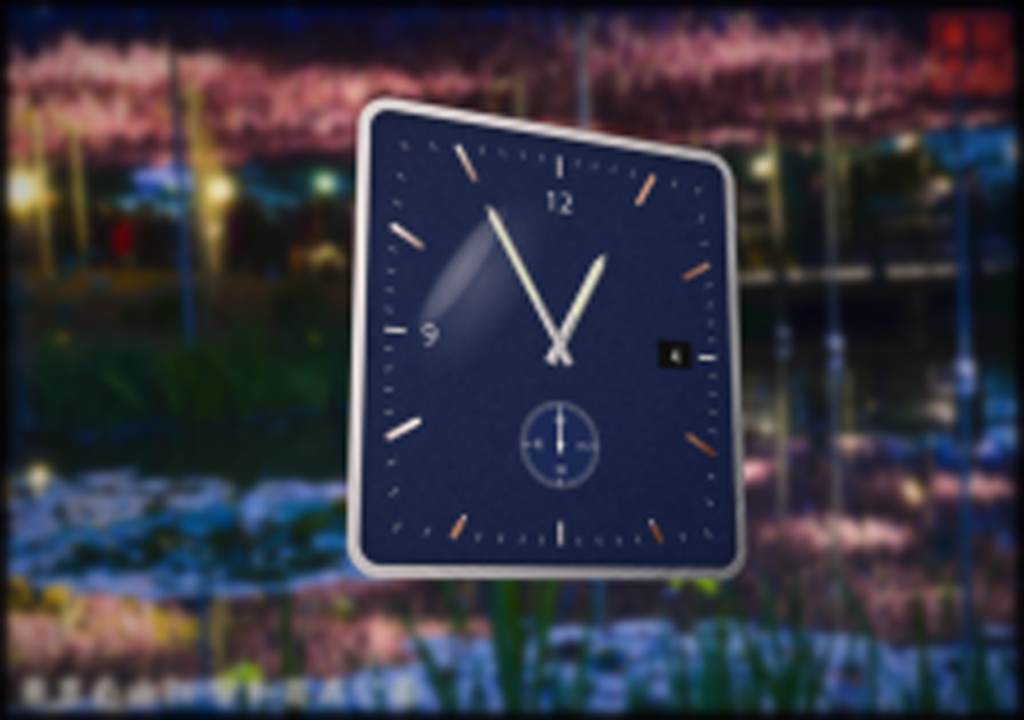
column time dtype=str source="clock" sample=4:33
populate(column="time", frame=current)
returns 12:55
